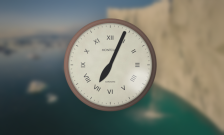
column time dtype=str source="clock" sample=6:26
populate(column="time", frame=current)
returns 7:04
